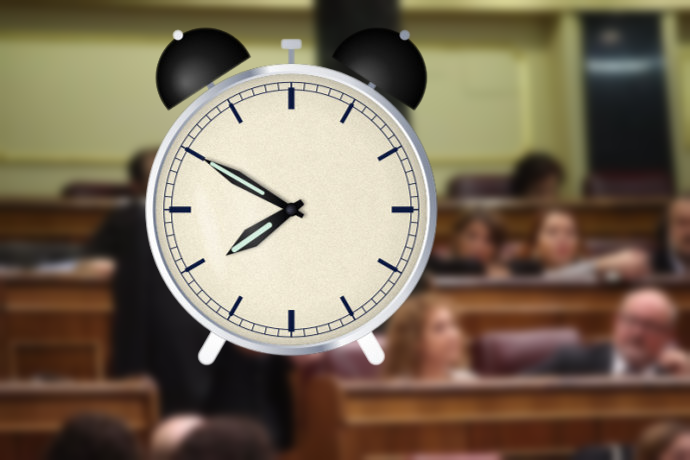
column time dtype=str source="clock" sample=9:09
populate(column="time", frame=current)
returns 7:50
